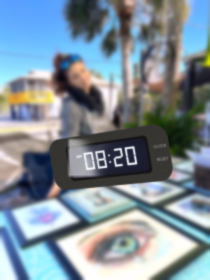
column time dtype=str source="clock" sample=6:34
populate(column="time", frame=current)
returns 8:20
